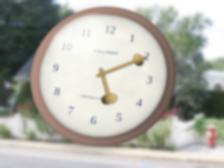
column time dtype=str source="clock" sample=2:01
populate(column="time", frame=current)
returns 5:10
